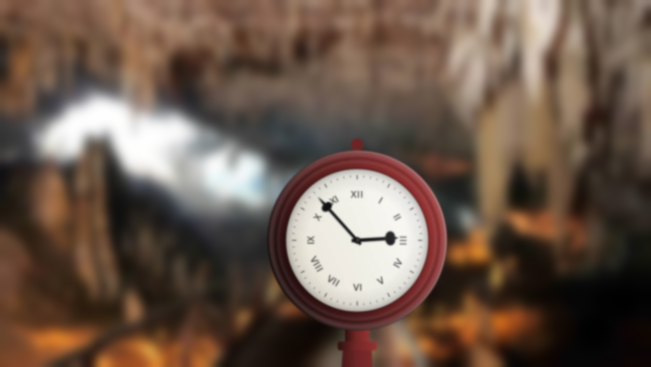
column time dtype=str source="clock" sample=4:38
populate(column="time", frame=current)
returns 2:53
